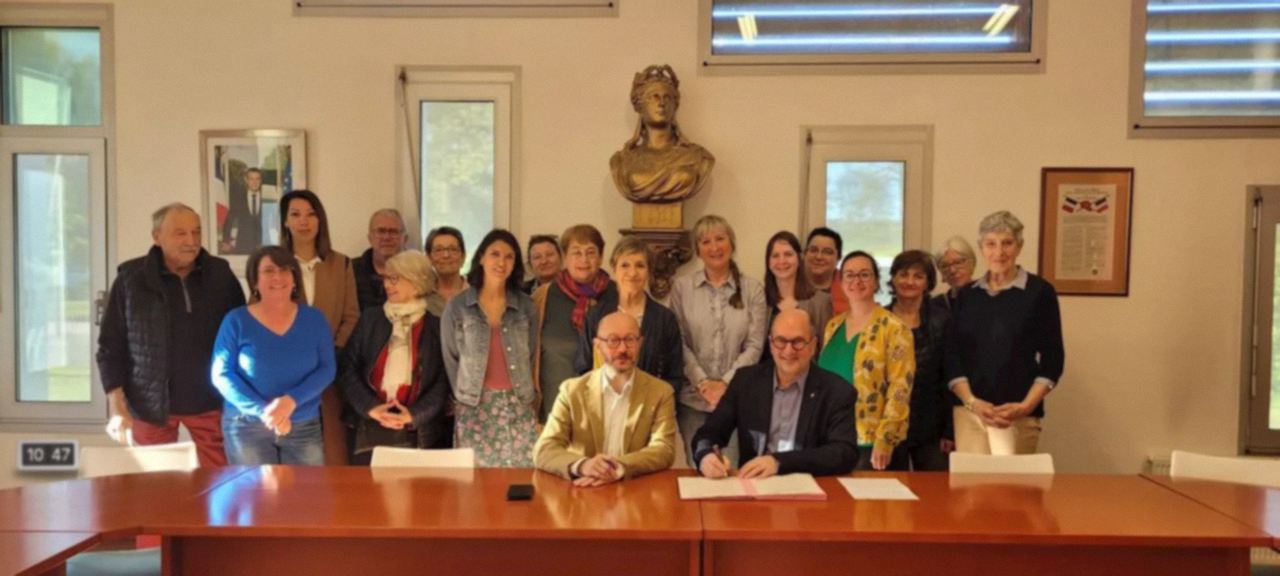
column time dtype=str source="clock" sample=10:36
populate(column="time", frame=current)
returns 10:47
